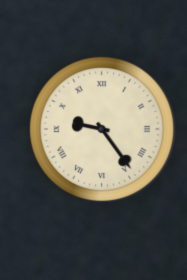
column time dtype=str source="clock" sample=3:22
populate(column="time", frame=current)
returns 9:24
